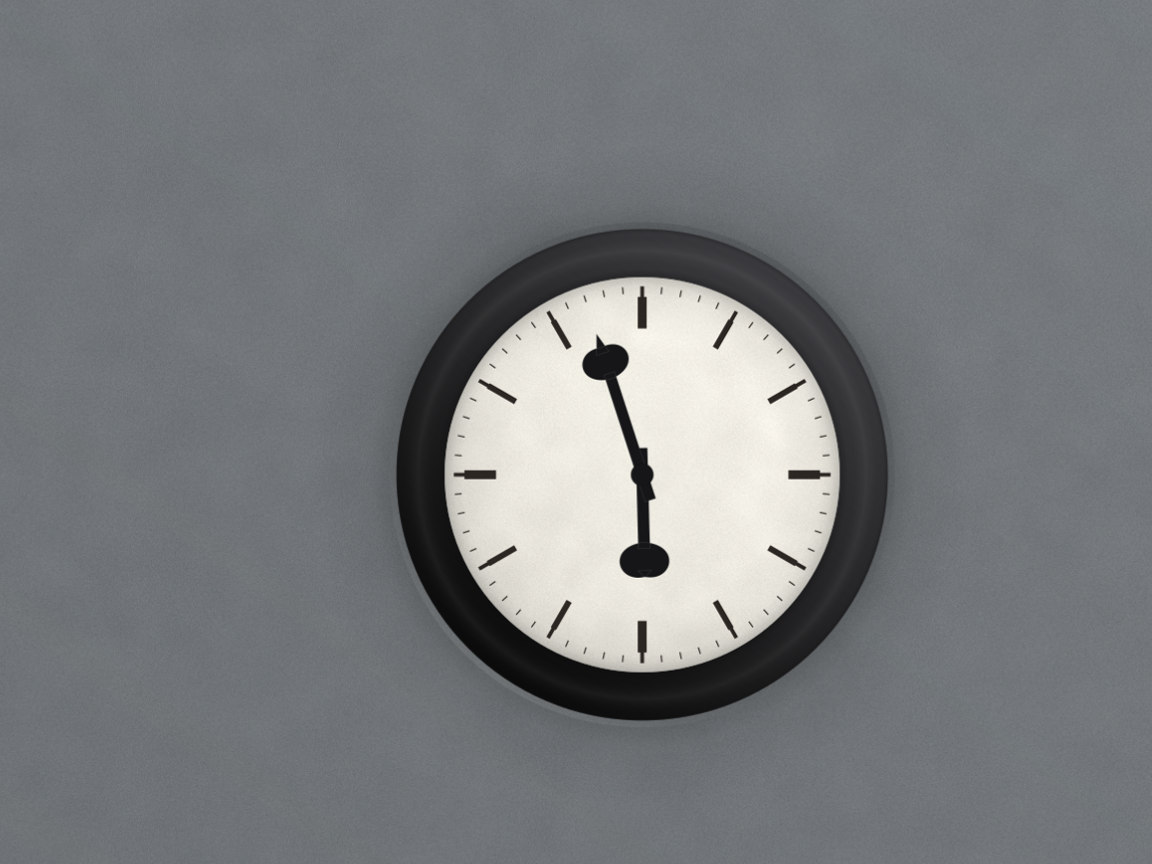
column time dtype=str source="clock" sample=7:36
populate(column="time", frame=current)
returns 5:57
